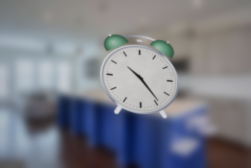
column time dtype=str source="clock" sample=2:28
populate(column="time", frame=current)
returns 10:24
